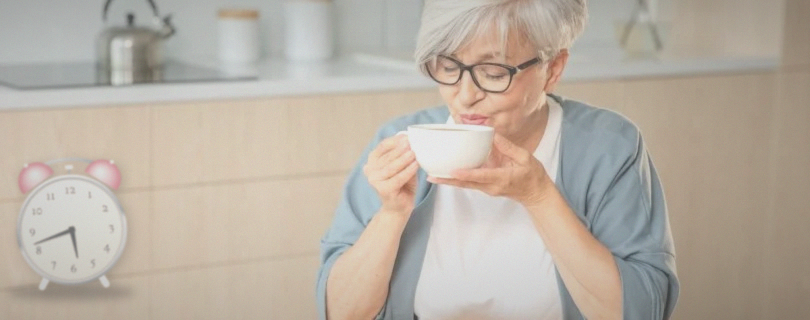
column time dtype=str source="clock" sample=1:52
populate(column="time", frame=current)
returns 5:42
